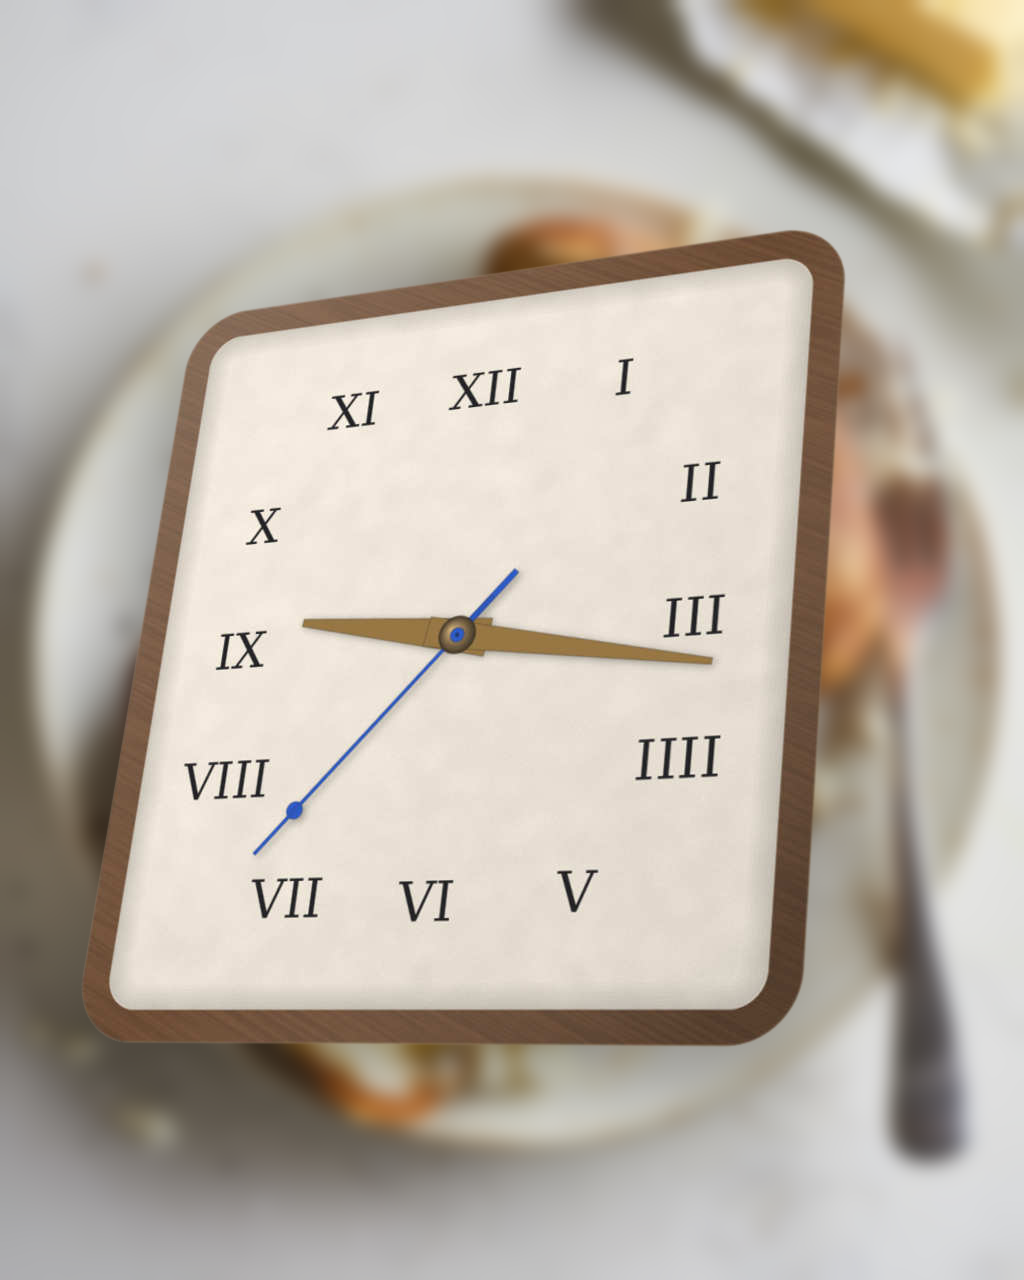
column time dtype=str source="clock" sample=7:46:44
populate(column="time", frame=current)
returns 9:16:37
